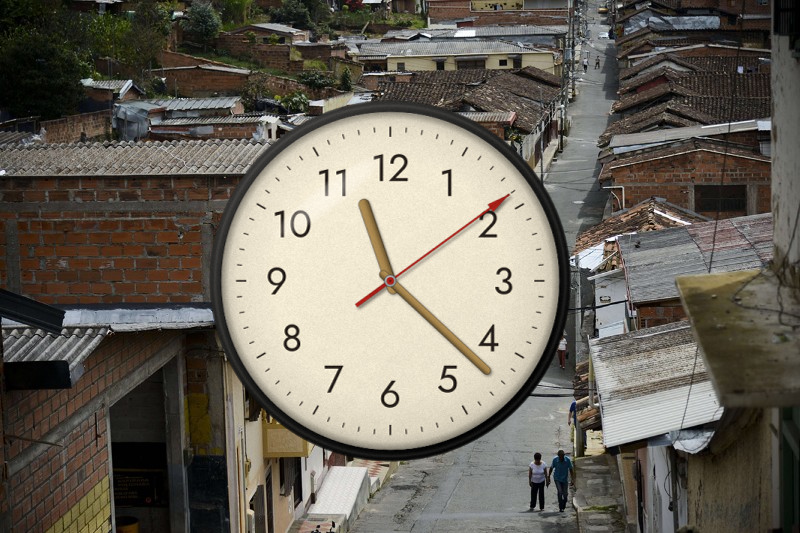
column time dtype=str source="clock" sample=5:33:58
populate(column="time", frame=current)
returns 11:22:09
